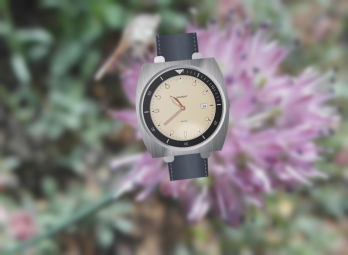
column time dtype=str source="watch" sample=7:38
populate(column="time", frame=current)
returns 10:39
